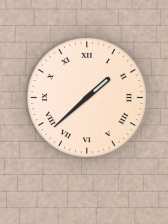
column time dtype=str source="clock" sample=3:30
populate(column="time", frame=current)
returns 1:38
